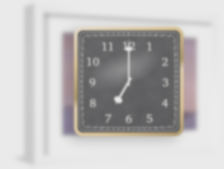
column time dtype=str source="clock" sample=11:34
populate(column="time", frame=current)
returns 7:00
